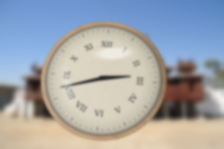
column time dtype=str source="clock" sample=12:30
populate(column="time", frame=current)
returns 2:42
